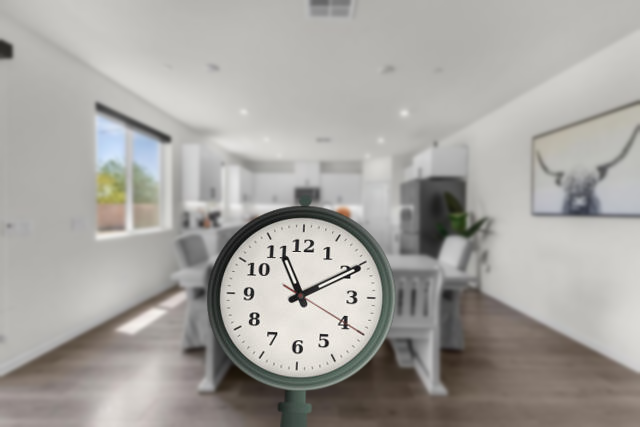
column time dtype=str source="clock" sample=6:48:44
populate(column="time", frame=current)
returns 11:10:20
